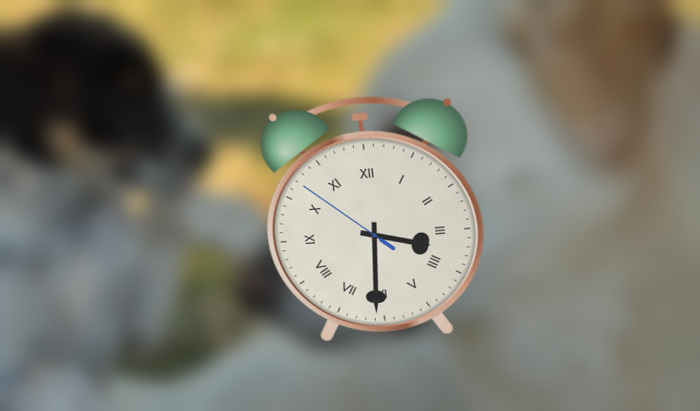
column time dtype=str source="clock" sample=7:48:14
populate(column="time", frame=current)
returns 3:30:52
